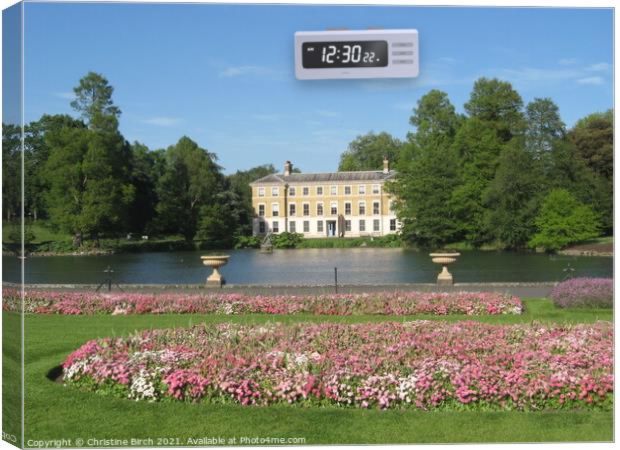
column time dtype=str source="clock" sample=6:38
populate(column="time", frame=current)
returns 12:30
